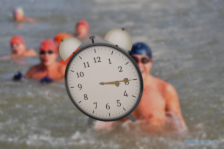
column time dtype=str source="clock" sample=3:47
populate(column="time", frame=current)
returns 3:15
